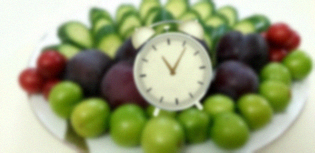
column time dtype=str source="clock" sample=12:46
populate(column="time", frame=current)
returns 11:06
